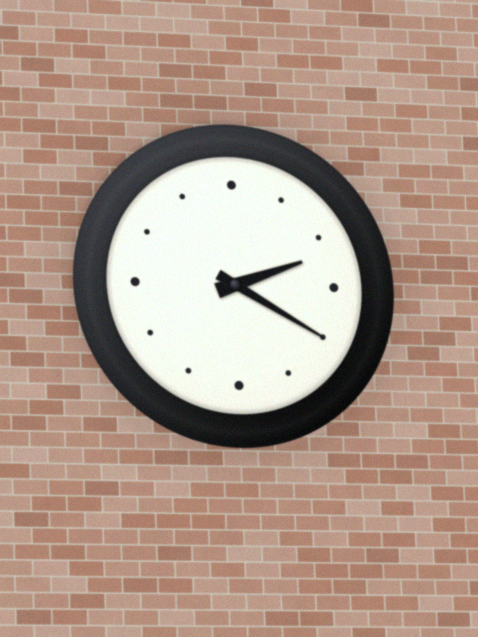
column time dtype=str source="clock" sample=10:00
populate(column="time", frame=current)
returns 2:20
